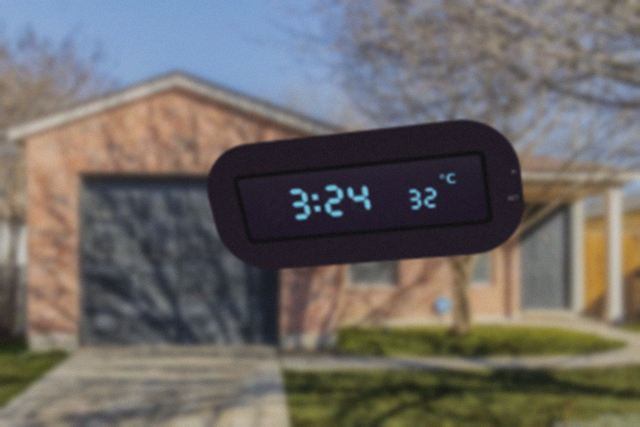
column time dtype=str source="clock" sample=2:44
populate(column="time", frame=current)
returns 3:24
